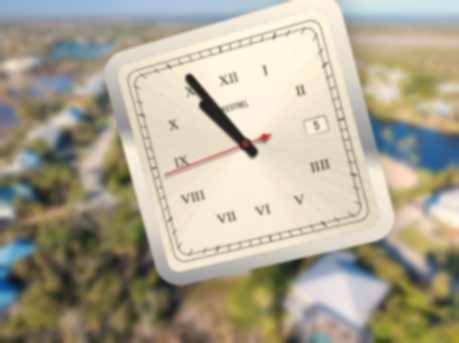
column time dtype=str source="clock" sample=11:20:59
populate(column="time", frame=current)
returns 10:55:44
